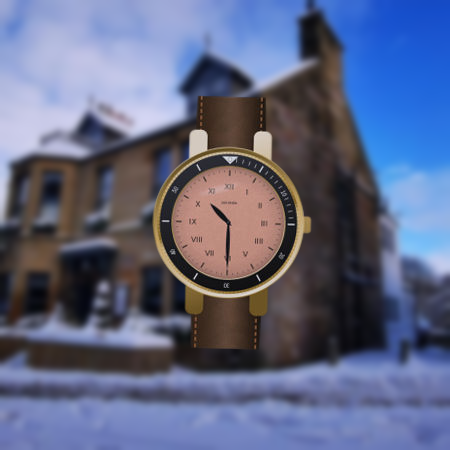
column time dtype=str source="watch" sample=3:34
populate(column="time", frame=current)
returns 10:30
